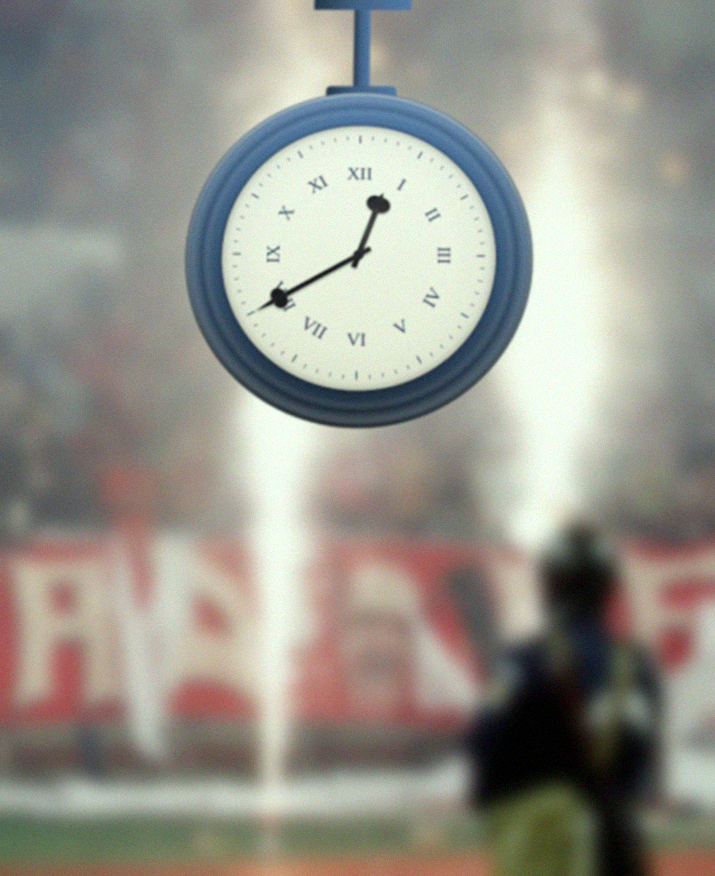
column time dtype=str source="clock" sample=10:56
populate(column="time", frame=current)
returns 12:40
